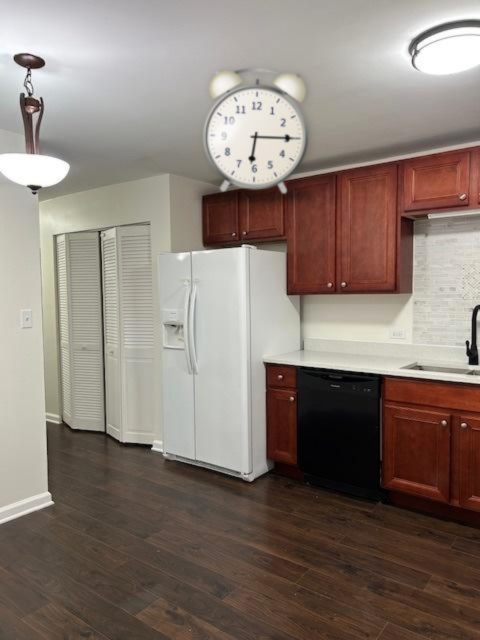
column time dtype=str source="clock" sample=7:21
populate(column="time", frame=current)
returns 6:15
